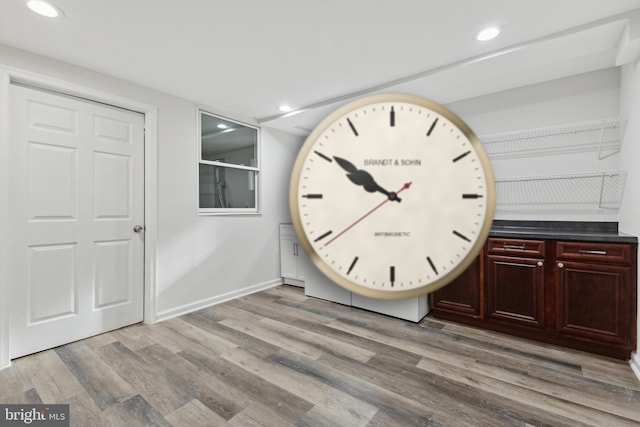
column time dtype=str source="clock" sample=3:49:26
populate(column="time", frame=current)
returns 9:50:39
